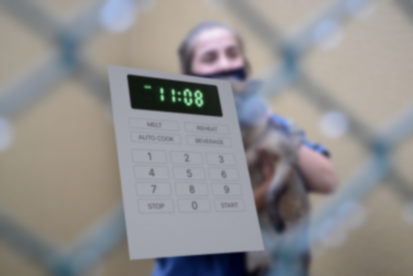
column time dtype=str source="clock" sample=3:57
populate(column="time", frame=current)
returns 11:08
